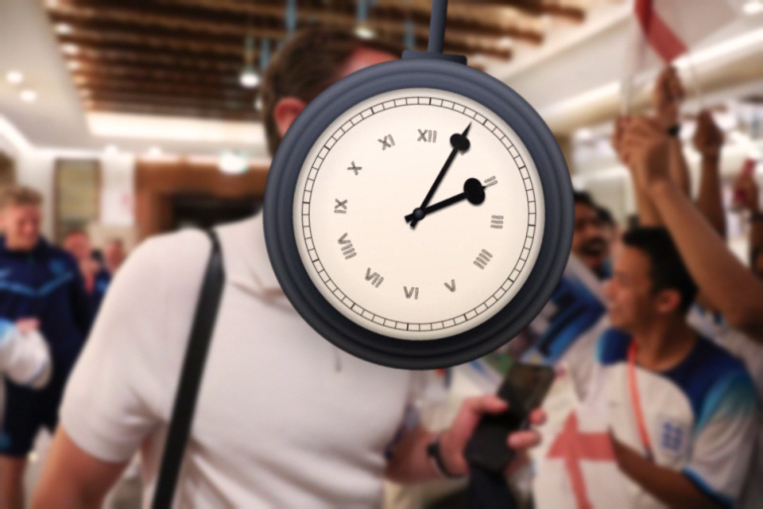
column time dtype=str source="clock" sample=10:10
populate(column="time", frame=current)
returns 2:04
